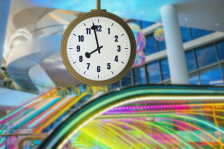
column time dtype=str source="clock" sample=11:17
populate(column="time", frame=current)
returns 7:58
